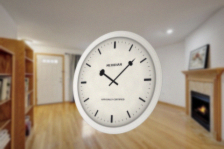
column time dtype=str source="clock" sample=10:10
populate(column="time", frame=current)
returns 10:08
